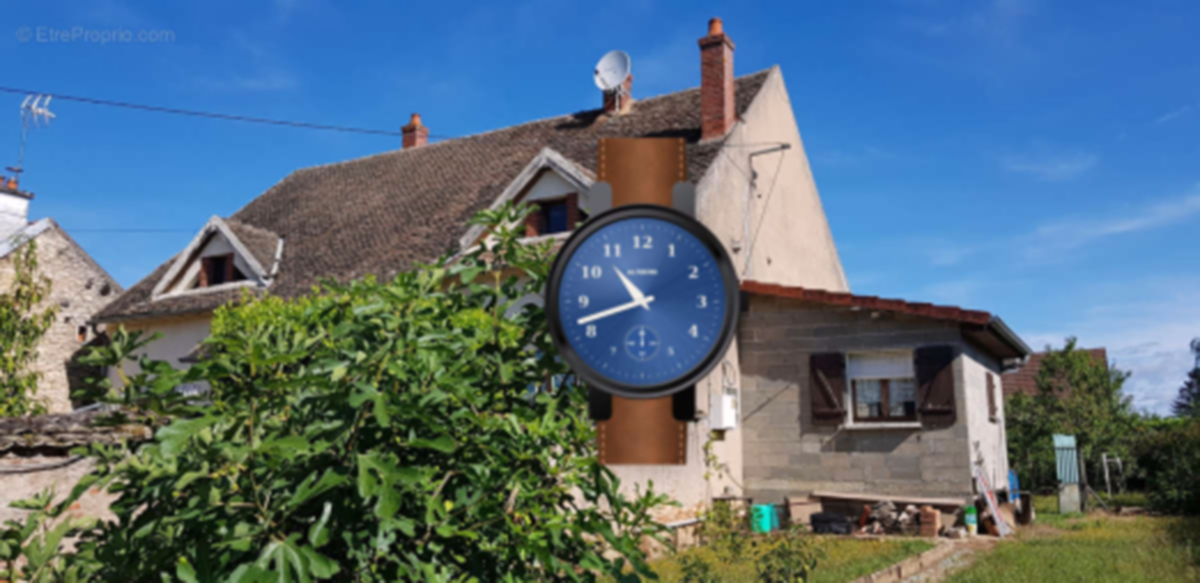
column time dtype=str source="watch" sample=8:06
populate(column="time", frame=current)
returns 10:42
